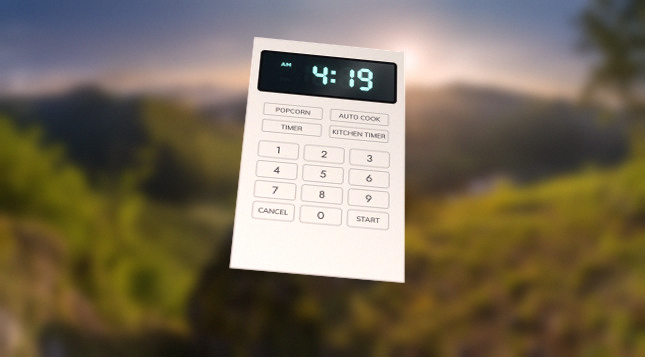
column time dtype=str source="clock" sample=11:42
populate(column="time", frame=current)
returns 4:19
